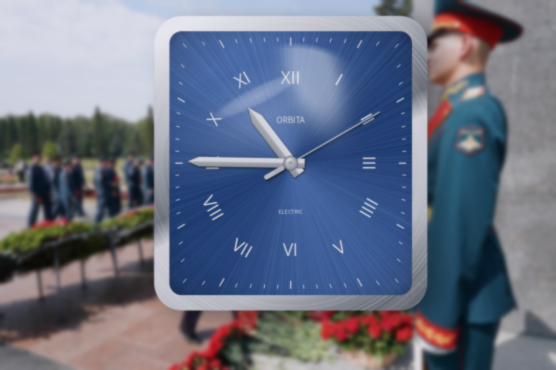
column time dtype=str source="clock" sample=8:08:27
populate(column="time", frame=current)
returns 10:45:10
